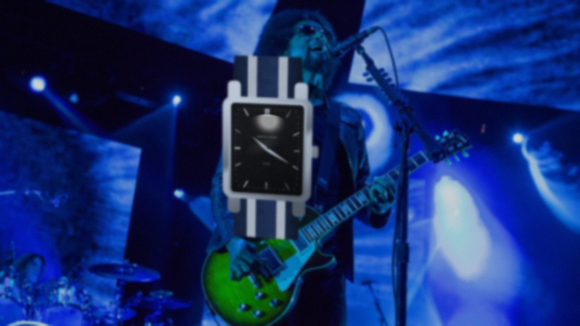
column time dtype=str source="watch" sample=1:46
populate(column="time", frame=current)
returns 10:20
